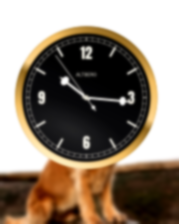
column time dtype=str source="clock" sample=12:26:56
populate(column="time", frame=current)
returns 10:15:54
